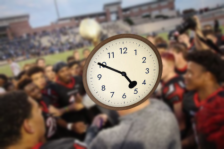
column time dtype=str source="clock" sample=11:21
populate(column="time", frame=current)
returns 4:50
